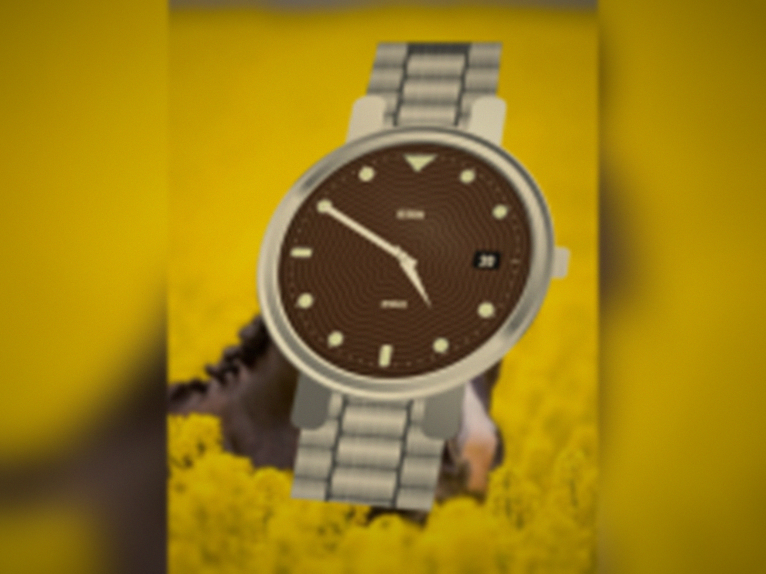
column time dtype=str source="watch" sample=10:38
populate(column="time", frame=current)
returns 4:50
